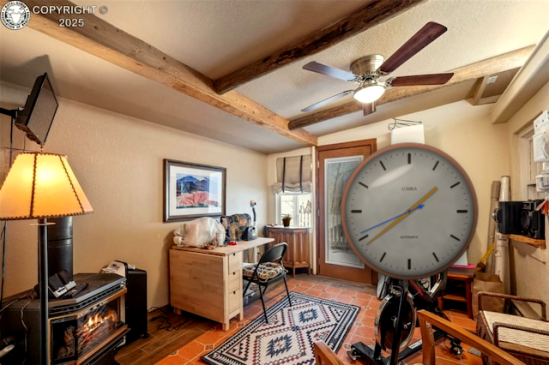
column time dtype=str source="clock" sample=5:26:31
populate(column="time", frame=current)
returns 1:38:41
